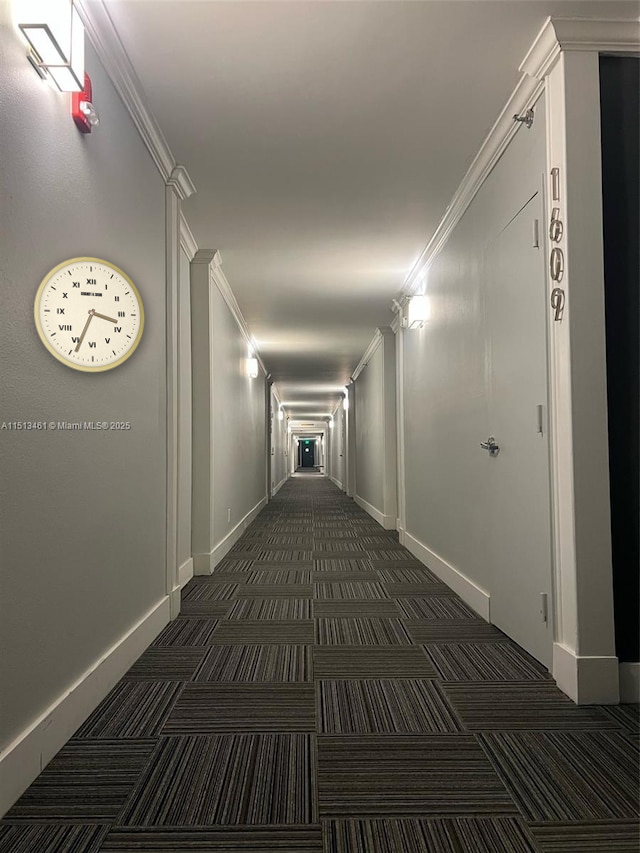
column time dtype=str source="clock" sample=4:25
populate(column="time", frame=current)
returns 3:34
